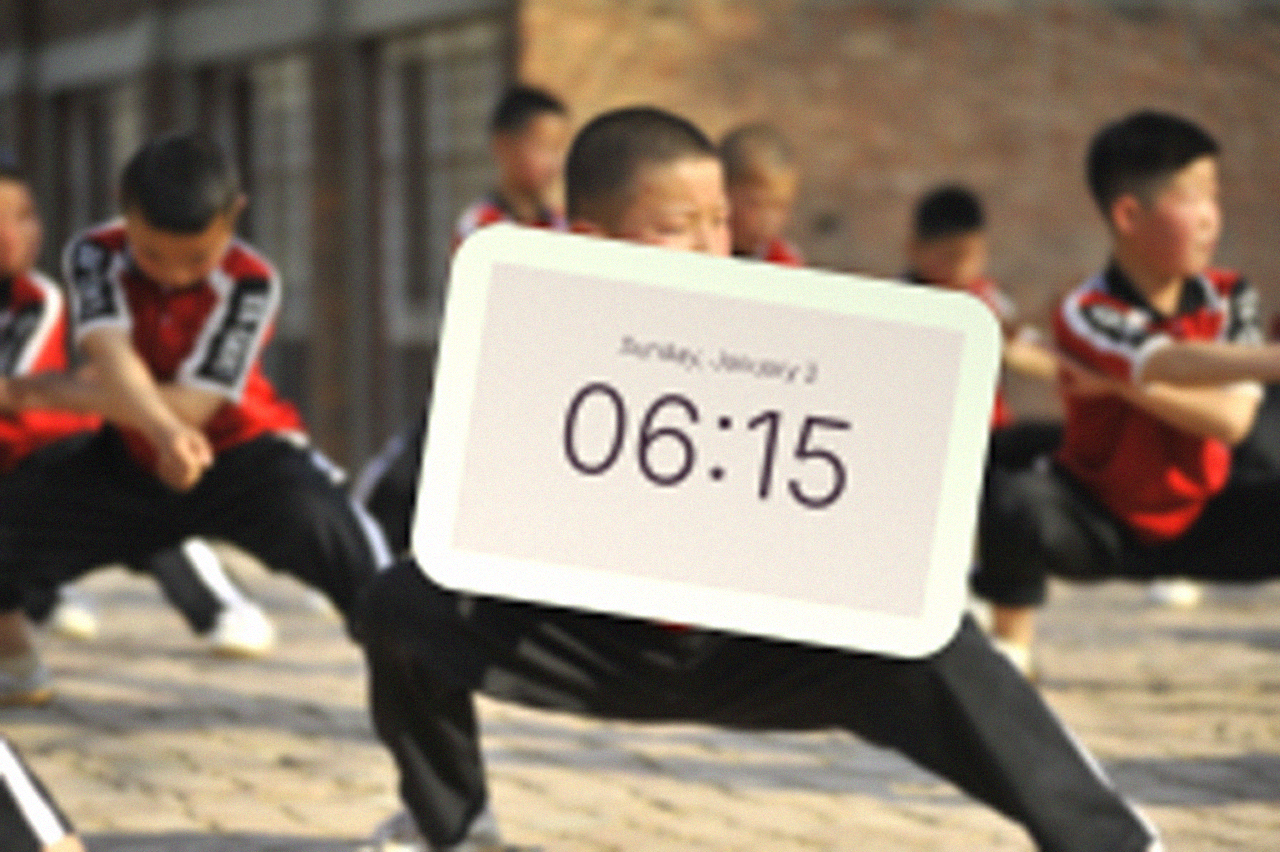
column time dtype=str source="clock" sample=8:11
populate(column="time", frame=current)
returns 6:15
